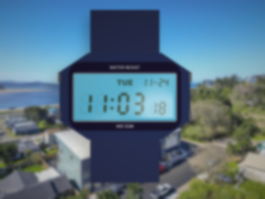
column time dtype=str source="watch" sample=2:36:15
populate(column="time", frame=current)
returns 11:03:18
